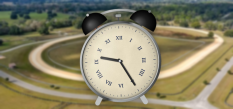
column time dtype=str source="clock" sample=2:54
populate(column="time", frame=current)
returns 9:25
